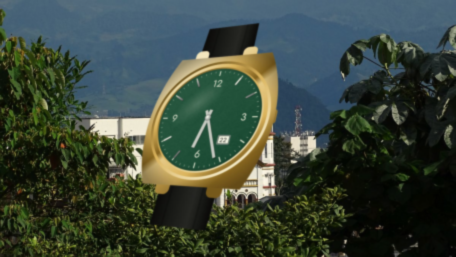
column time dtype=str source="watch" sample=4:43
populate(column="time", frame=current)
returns 6:26
